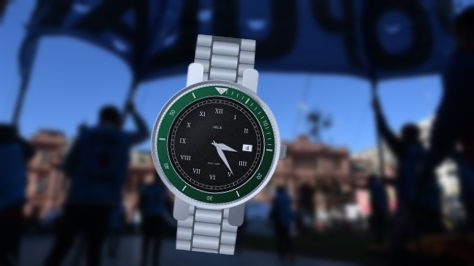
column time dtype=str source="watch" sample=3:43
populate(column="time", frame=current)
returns 3:24
